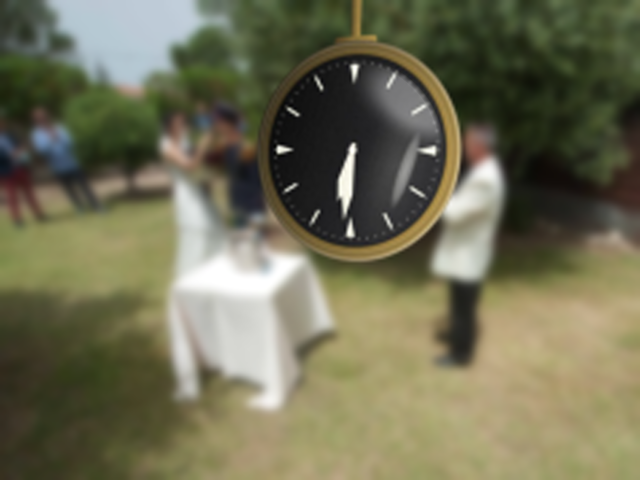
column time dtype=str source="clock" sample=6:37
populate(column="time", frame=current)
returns 6:31
